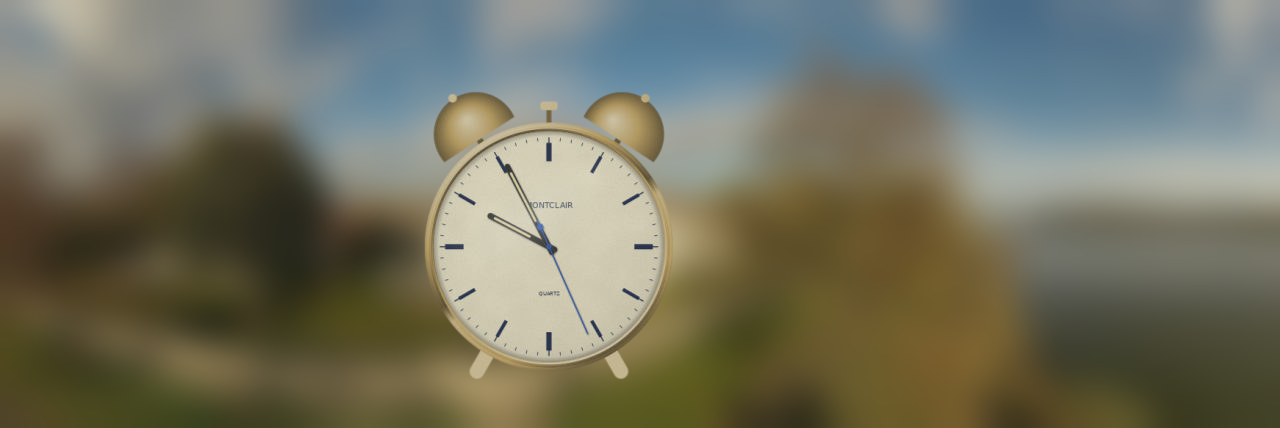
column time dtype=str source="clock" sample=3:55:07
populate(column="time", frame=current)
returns 9:55:26
